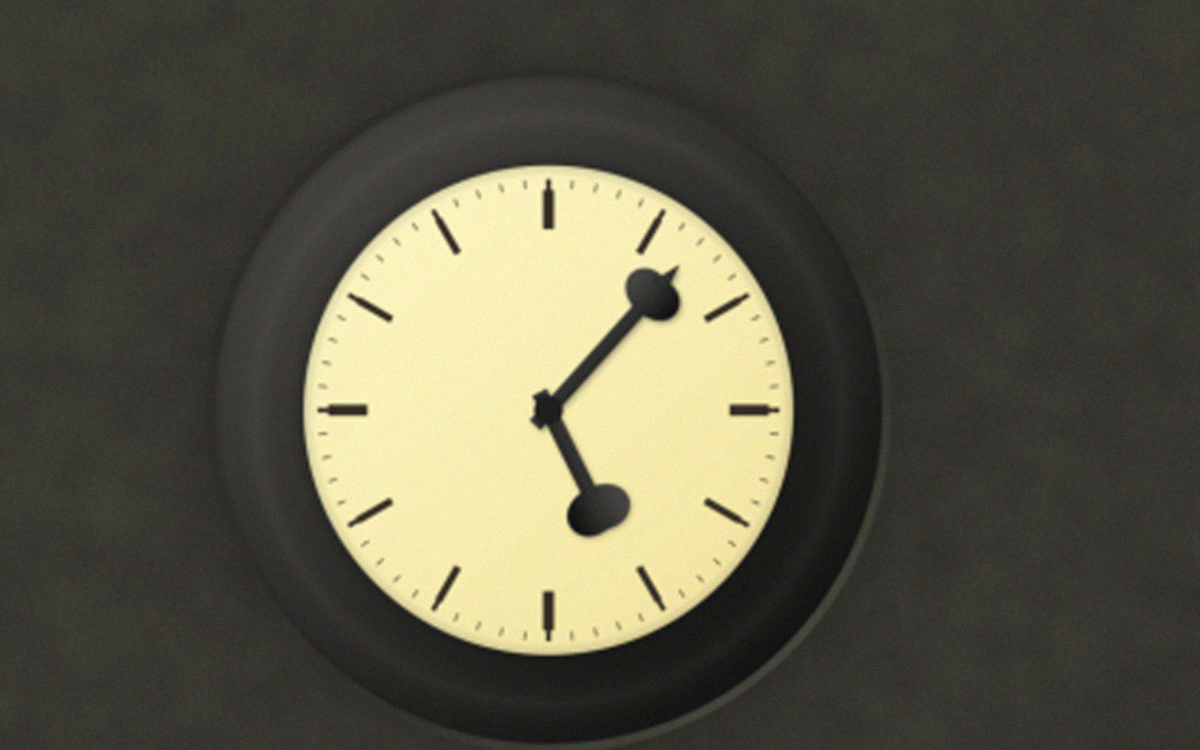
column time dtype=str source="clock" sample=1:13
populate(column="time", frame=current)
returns 5:07
